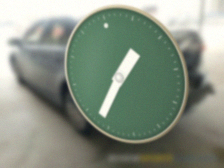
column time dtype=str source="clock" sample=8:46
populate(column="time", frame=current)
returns 1:37
